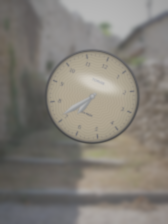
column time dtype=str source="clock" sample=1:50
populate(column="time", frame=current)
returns 6:36
